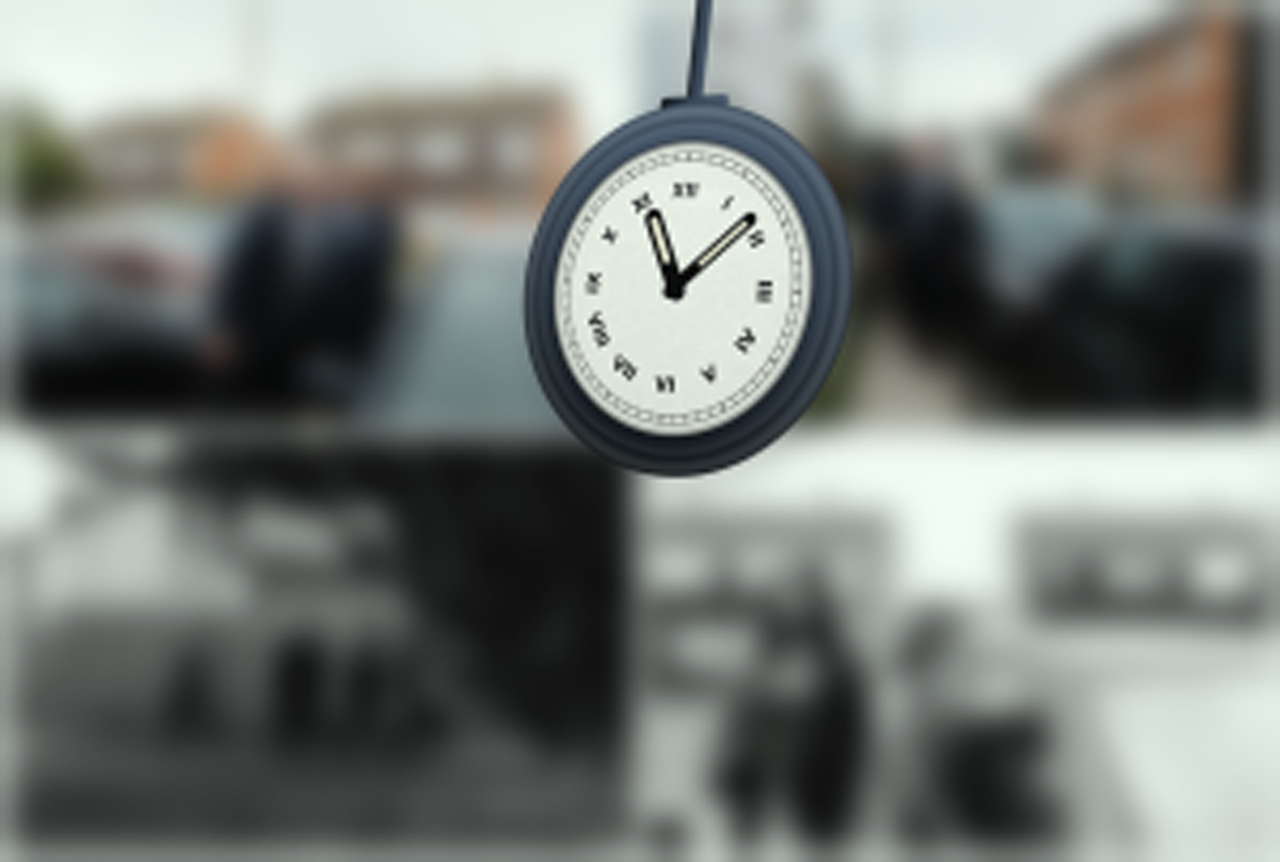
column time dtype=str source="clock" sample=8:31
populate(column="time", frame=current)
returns 11:08
